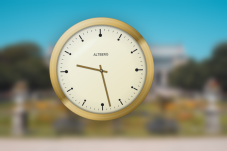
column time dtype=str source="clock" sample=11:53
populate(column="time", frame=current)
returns 9:28
